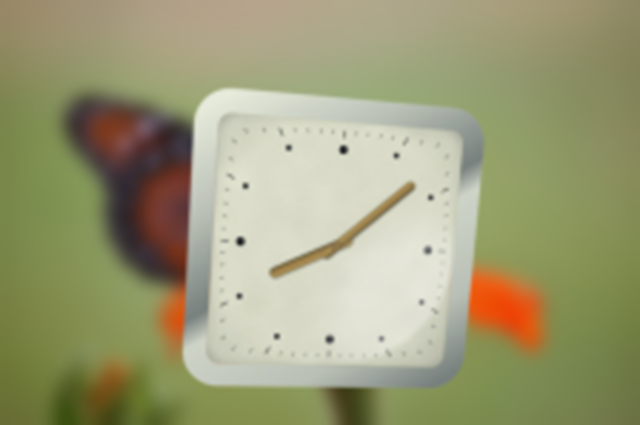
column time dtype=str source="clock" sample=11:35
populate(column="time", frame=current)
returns 8:08
